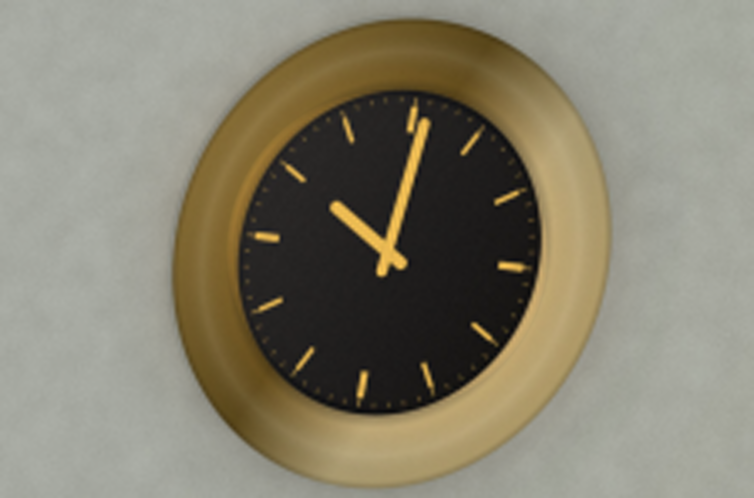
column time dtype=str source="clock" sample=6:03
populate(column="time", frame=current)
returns 10:01
